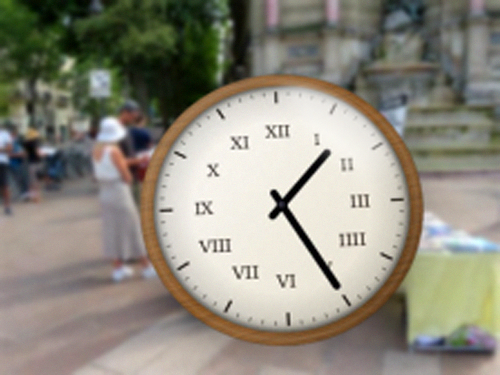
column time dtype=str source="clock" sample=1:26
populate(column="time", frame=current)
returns 1:25
